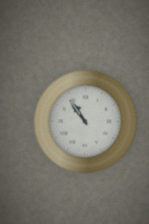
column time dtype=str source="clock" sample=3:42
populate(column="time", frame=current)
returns 10:54
